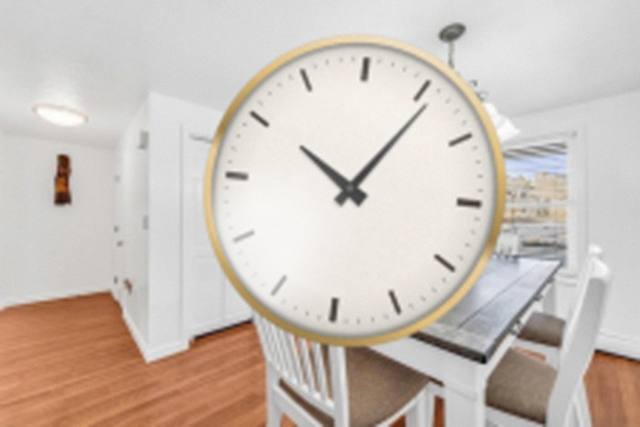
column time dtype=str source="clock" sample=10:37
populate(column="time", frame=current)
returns 10:06
